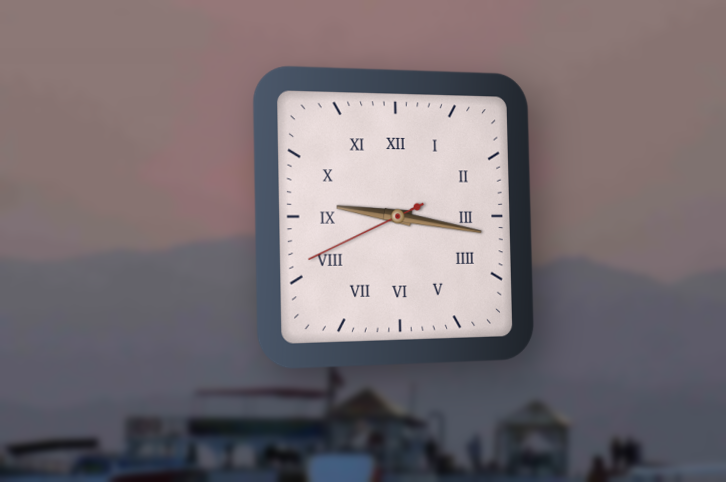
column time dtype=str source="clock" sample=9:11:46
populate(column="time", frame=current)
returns 9:16:41
